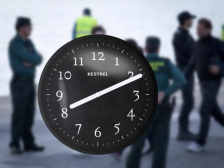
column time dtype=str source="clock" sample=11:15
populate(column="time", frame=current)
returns 8:11
